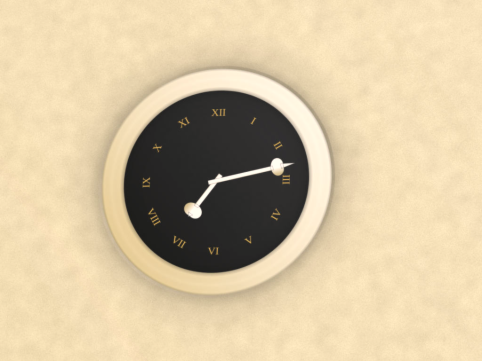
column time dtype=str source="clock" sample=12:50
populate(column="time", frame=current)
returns 7:13
